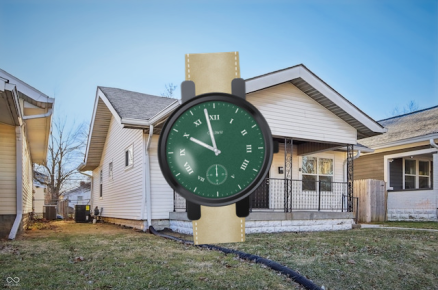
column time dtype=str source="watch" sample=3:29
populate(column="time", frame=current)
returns 9:58
